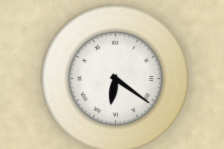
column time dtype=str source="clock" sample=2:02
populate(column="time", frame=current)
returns 6:21
